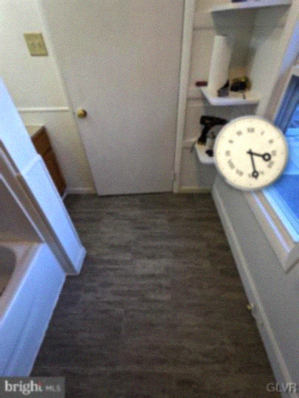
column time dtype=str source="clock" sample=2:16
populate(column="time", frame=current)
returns 3:28
